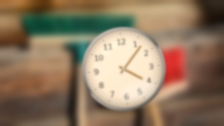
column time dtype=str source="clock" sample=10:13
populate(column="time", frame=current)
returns 4:07
